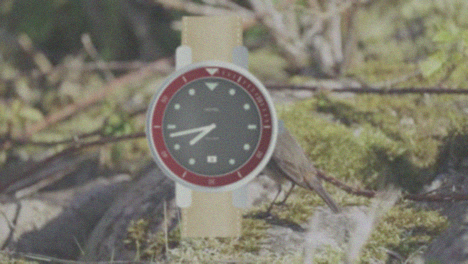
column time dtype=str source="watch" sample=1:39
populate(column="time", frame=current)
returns 7:43
